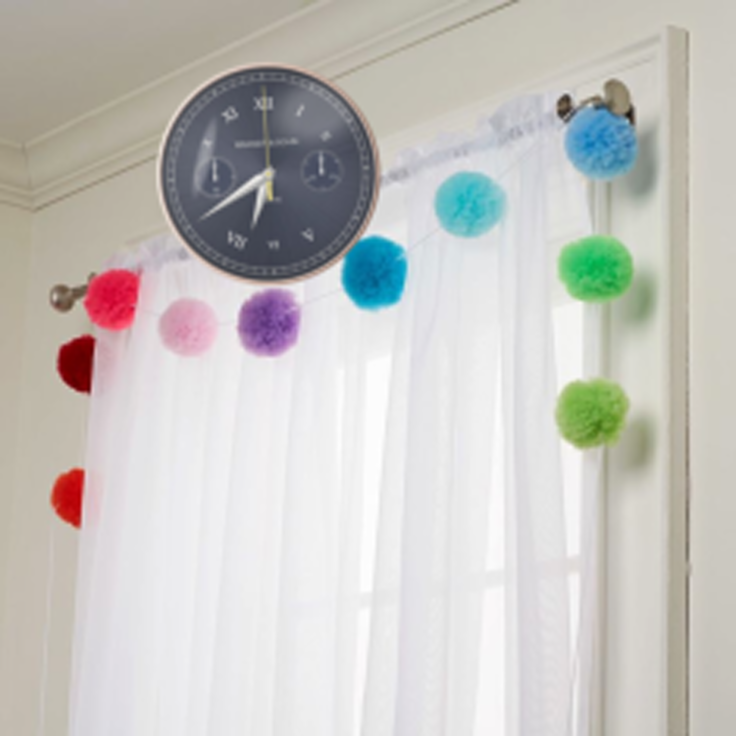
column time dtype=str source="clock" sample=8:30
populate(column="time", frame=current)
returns 6:40
